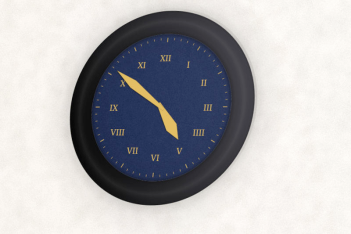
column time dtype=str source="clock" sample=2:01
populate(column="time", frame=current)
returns 4:51
